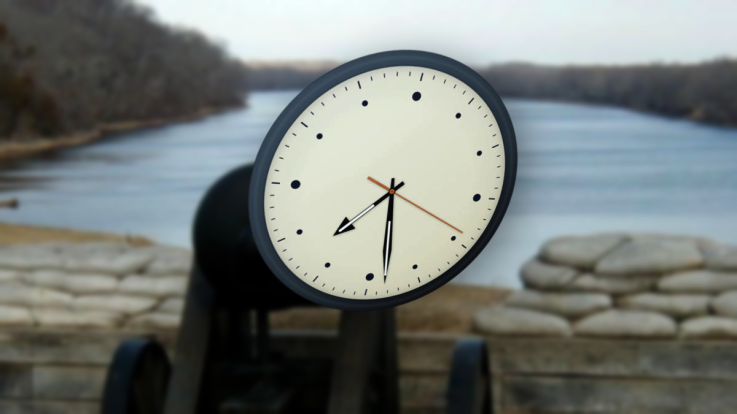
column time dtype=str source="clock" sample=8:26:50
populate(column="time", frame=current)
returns 7:28:19
